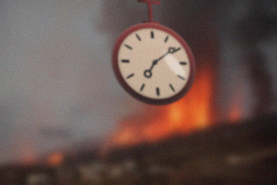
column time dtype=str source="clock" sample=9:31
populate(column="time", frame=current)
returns 7:09
